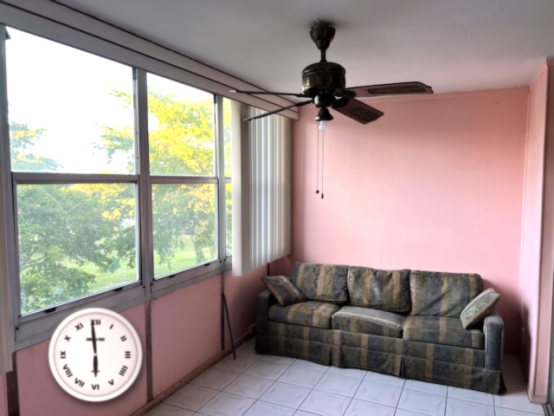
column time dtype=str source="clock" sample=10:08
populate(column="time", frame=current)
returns 5:59
